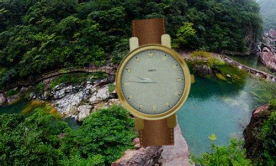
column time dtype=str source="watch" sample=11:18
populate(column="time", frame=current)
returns 9:46
